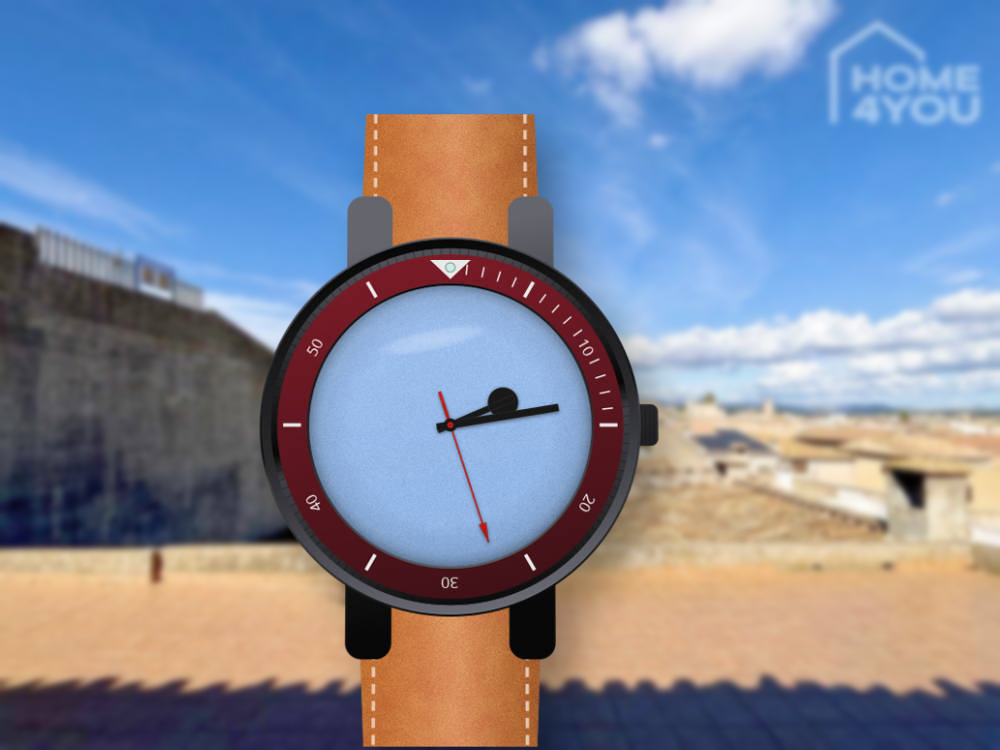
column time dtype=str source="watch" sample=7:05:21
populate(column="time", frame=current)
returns 2:13:27
